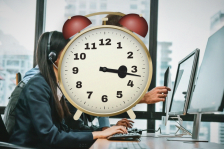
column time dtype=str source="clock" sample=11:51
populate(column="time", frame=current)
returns 3:17
